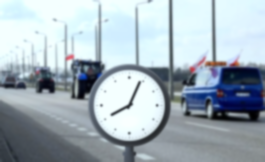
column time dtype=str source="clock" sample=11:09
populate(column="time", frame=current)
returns 8:04
